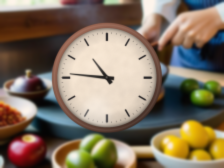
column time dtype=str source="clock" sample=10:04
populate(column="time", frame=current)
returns 10:46
